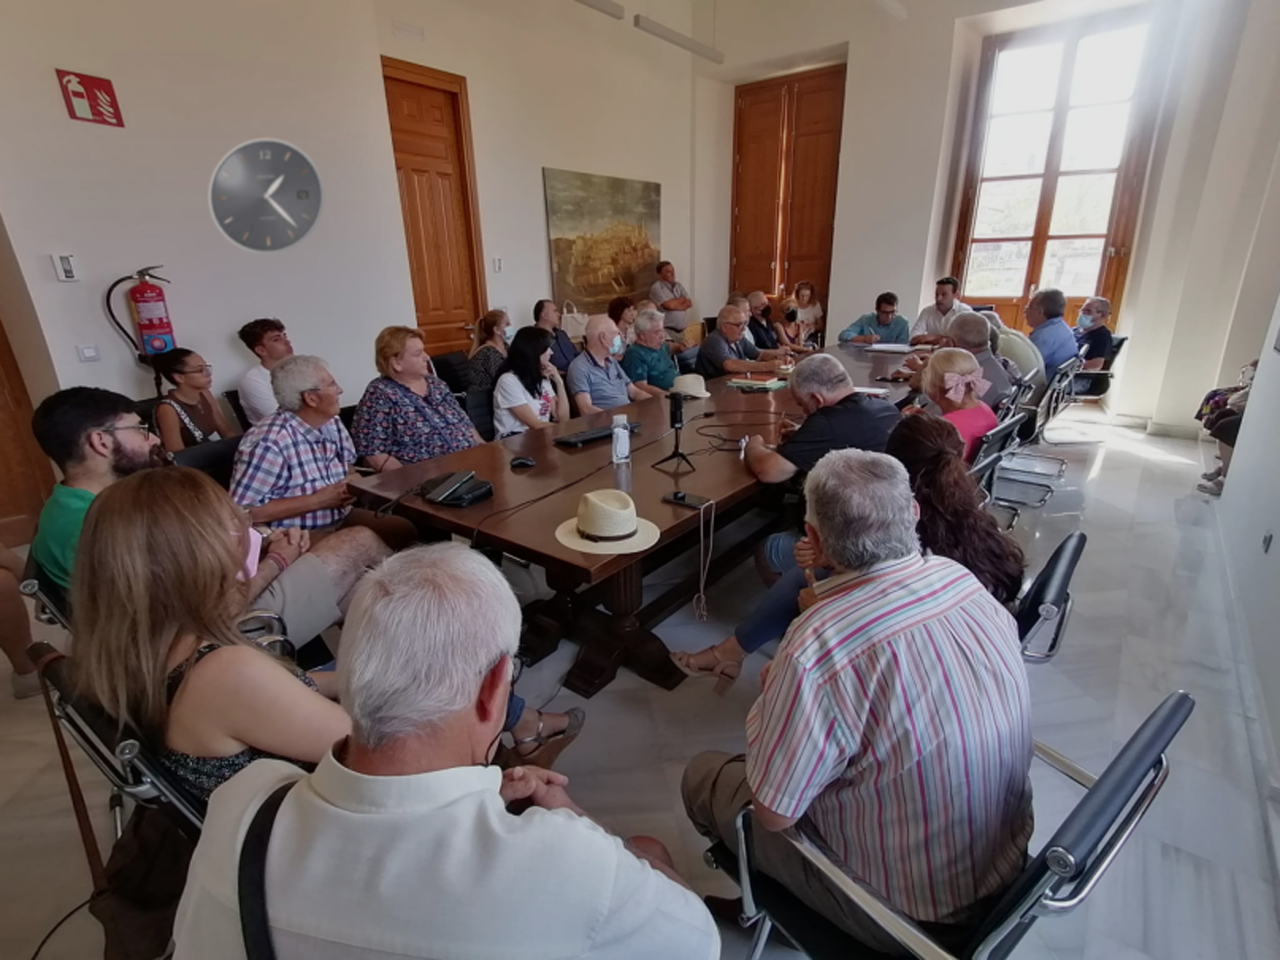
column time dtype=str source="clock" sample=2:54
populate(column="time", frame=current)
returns 1:23
